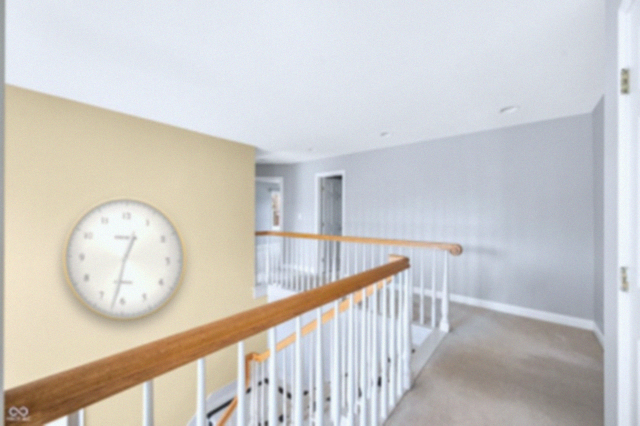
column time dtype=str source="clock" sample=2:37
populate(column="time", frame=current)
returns 12:32
